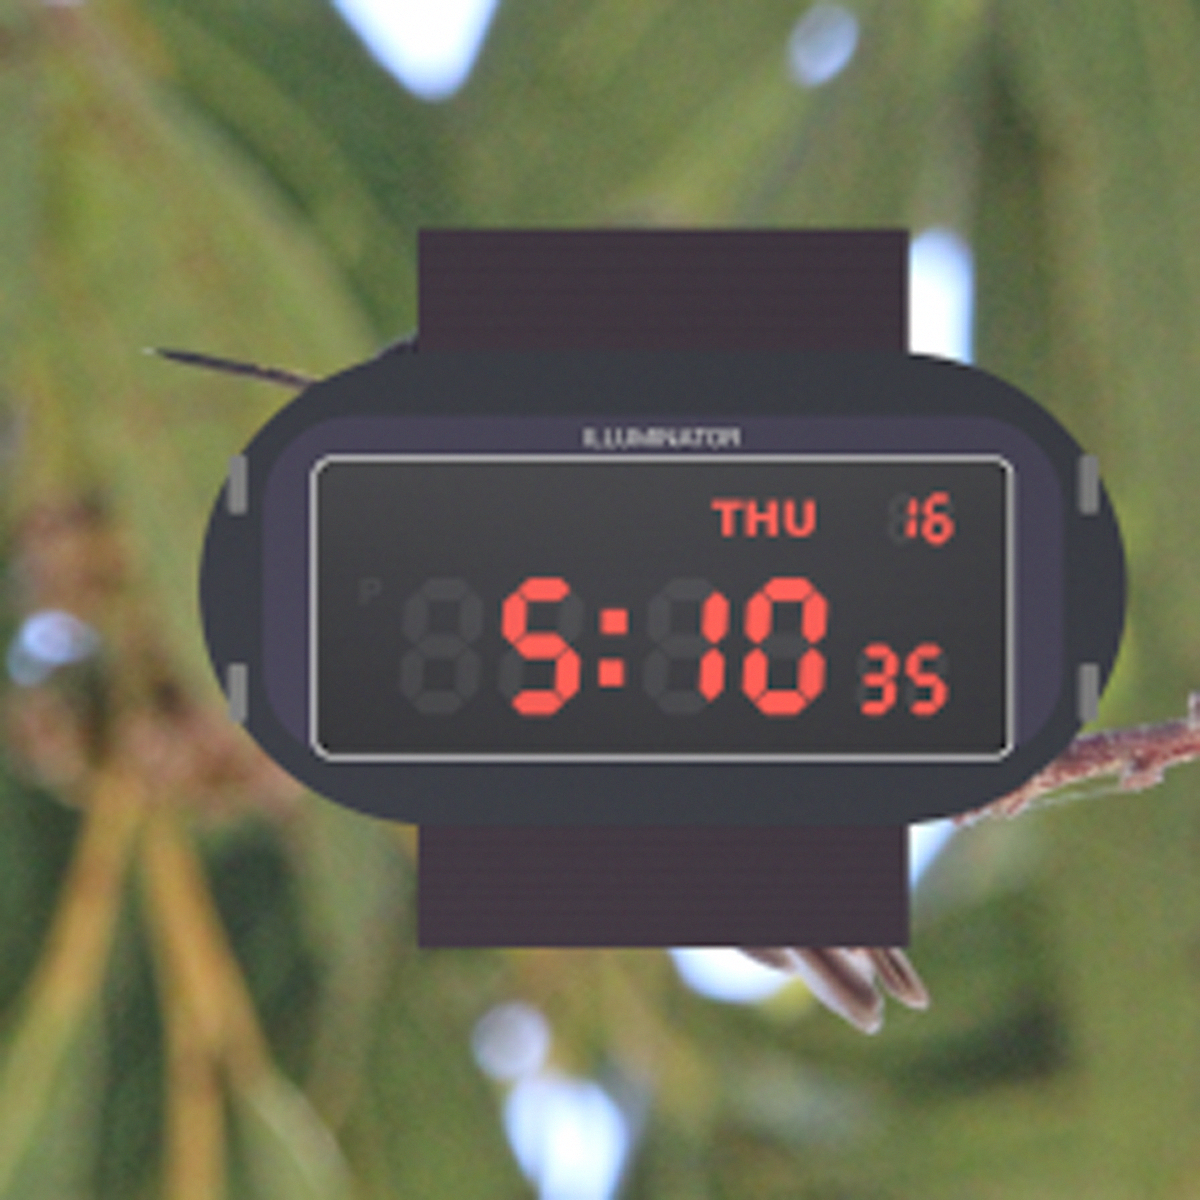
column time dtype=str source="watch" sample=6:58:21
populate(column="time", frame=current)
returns 5:10:35
